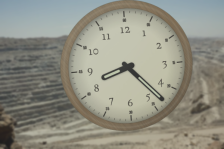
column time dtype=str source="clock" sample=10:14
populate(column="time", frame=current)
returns 8:23
